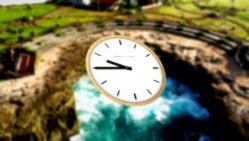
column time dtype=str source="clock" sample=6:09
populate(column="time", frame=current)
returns 9:45
